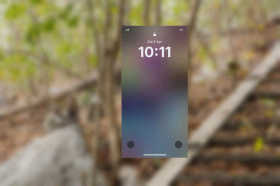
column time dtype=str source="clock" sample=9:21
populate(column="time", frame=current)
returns 10:11
